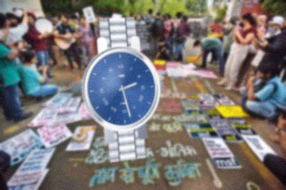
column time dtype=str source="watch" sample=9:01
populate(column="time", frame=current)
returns 2:28
